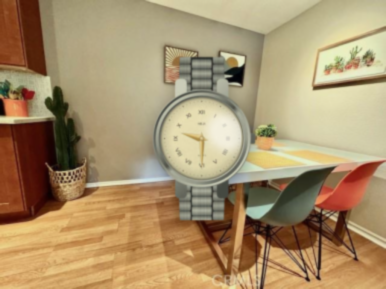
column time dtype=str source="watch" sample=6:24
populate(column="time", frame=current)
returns 9:30
